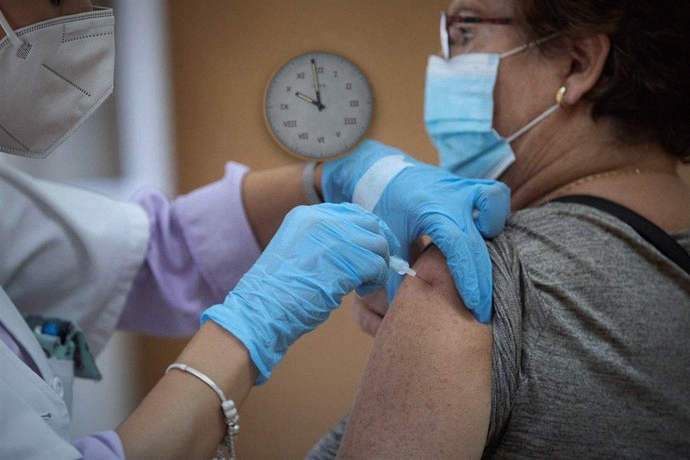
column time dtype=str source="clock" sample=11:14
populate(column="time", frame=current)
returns 9:59
